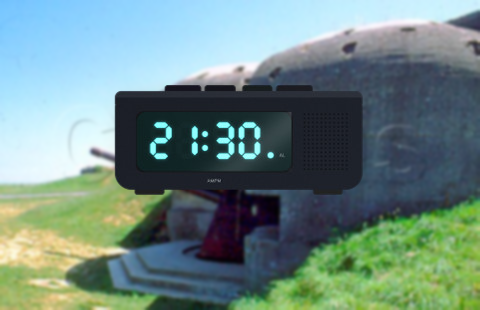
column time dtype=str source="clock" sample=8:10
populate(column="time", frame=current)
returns 21:30
